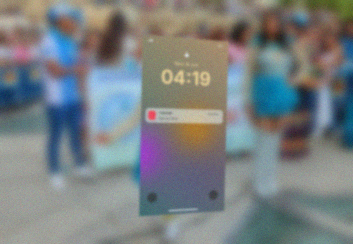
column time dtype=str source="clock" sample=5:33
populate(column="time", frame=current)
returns 4:19
